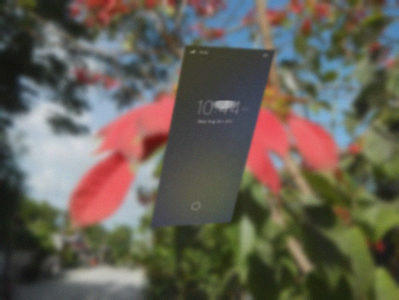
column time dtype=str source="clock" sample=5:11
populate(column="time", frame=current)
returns 10:44
